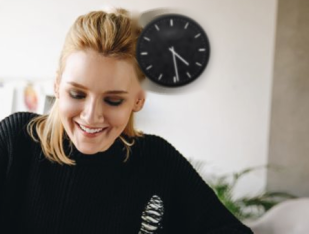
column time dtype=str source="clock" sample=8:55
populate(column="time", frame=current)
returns 4:29
